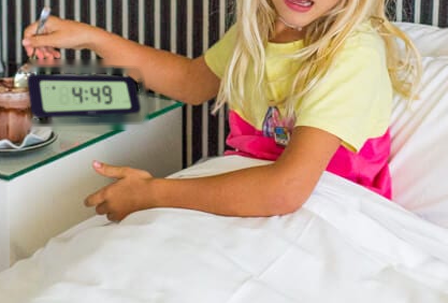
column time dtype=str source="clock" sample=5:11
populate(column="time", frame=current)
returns 4:49
